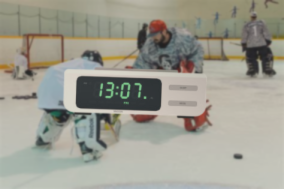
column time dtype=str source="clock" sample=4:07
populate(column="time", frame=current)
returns 13:07
